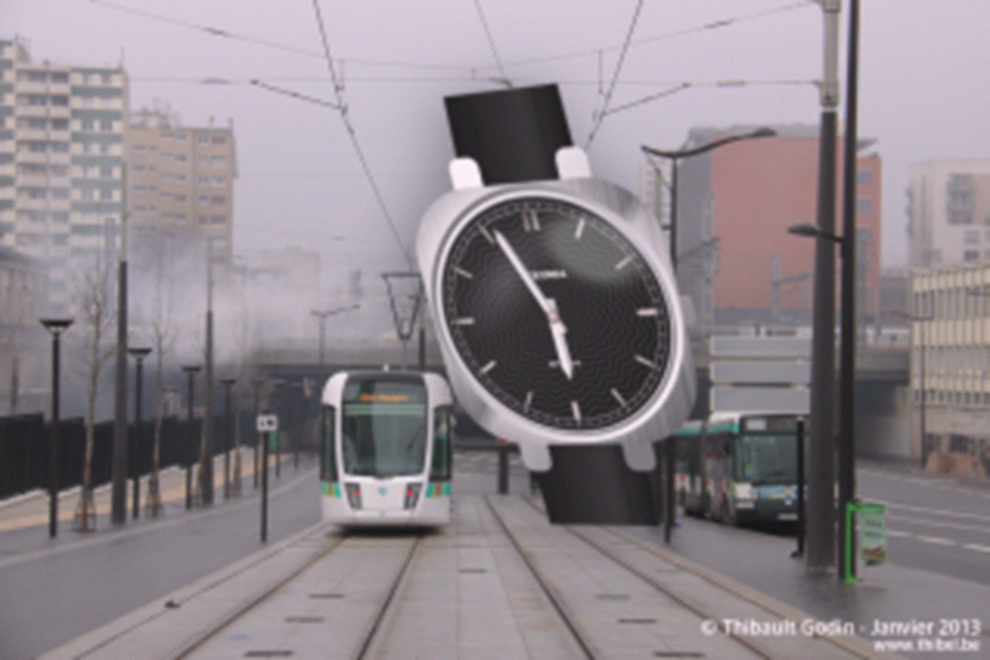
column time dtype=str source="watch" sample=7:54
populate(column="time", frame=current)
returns 5:56
